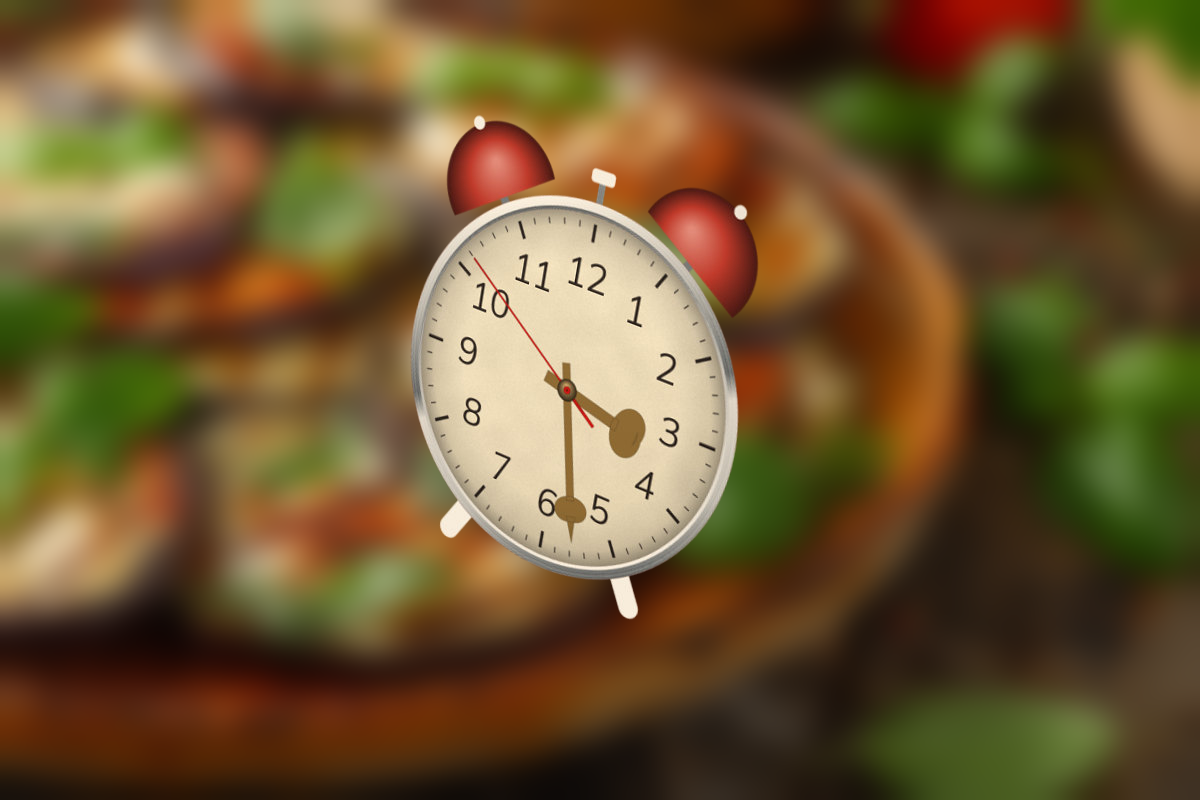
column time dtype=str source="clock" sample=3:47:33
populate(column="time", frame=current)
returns 3:27:51
